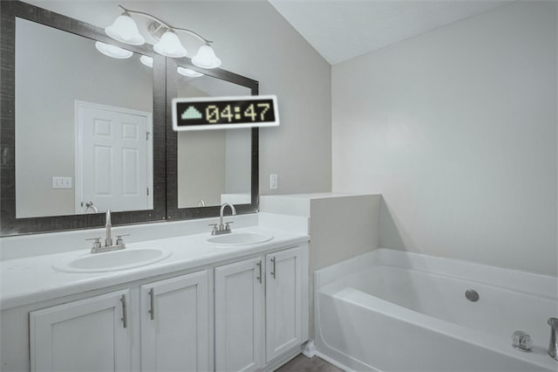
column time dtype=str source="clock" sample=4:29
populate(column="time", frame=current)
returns 4:47
